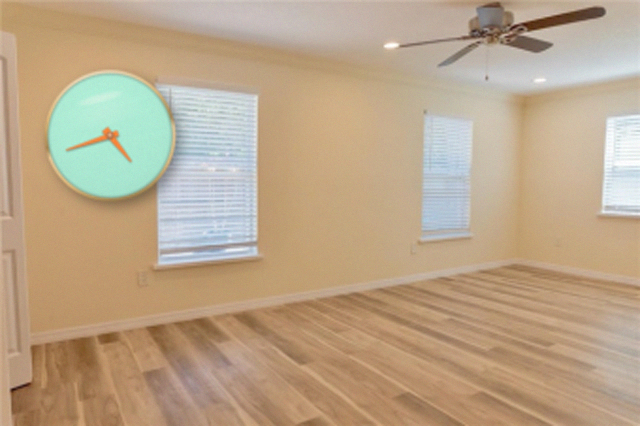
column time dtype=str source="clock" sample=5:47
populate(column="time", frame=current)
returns 4:42
